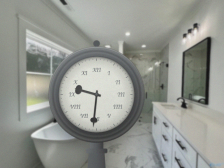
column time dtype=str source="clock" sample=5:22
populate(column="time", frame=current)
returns 9:31
